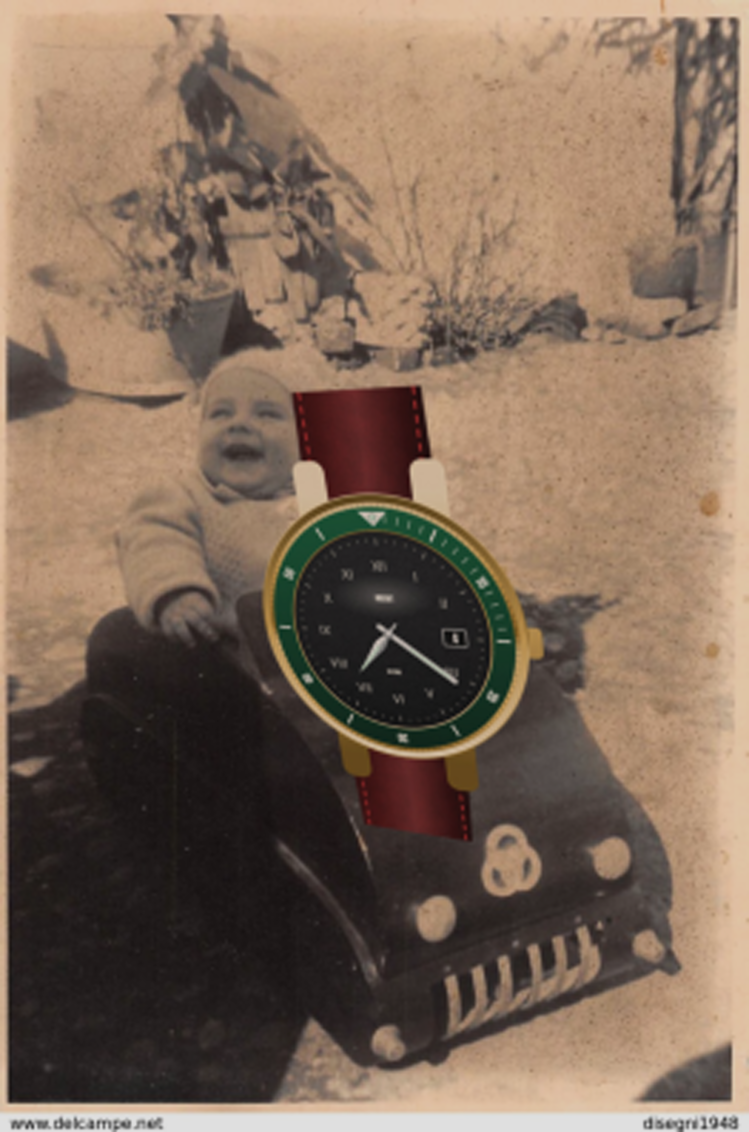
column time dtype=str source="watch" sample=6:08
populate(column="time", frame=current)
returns 7:21
